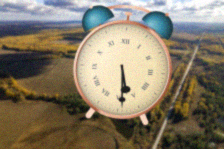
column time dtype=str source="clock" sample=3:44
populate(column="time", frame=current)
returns 5:29
